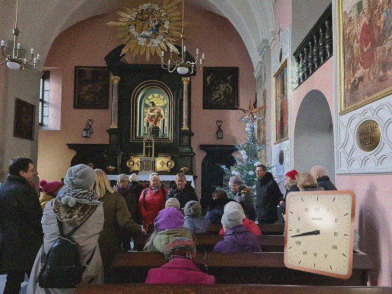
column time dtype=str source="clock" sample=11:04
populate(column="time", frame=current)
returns 8:43
